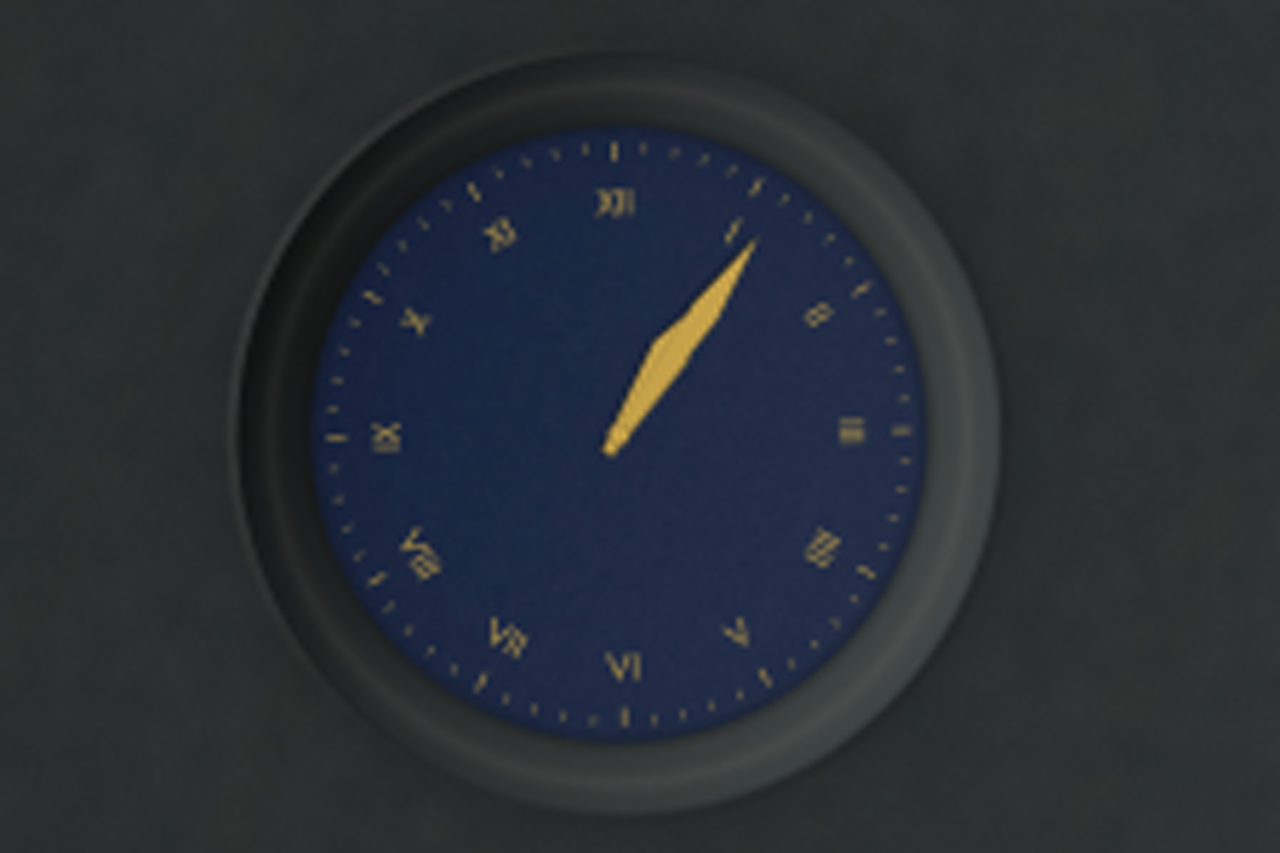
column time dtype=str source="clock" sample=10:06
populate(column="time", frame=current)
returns 1:06
